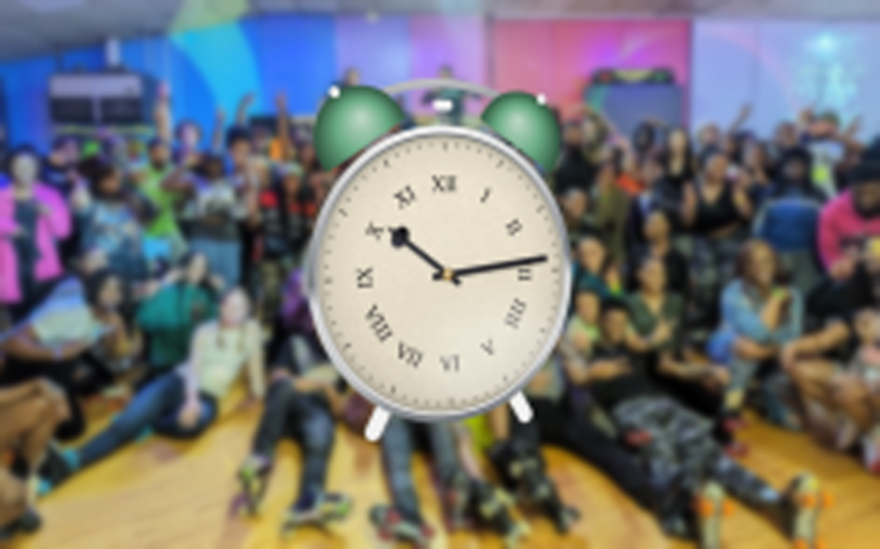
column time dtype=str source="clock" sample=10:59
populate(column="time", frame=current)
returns 10:14
